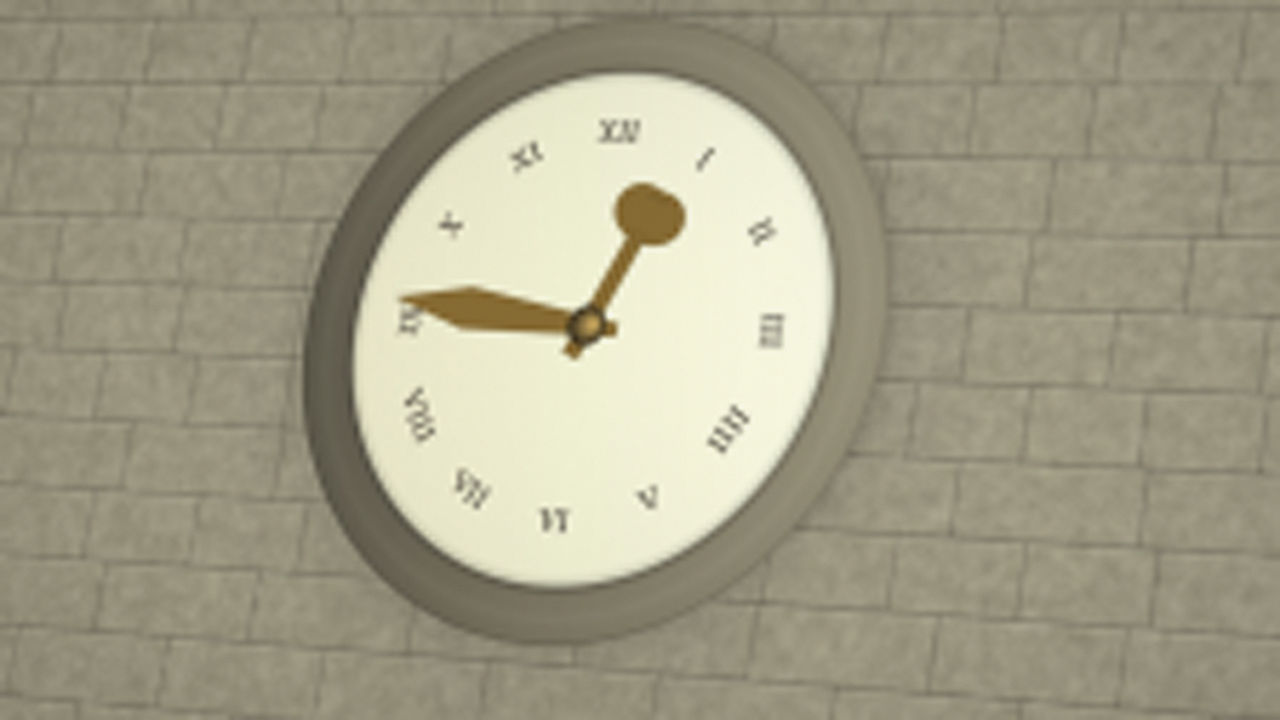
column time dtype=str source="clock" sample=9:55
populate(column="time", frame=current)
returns 12:46
